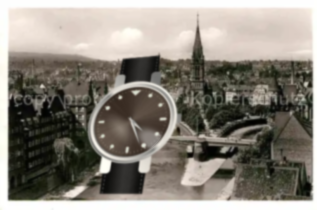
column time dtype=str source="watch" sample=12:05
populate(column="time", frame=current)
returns 4:26
